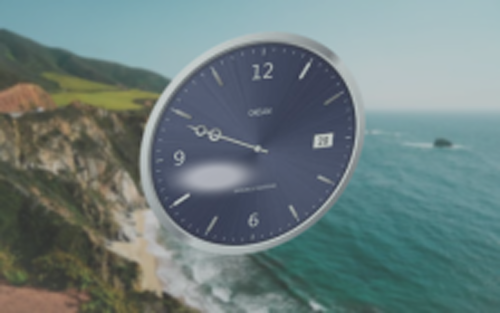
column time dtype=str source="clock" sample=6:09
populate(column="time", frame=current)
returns 9:49
